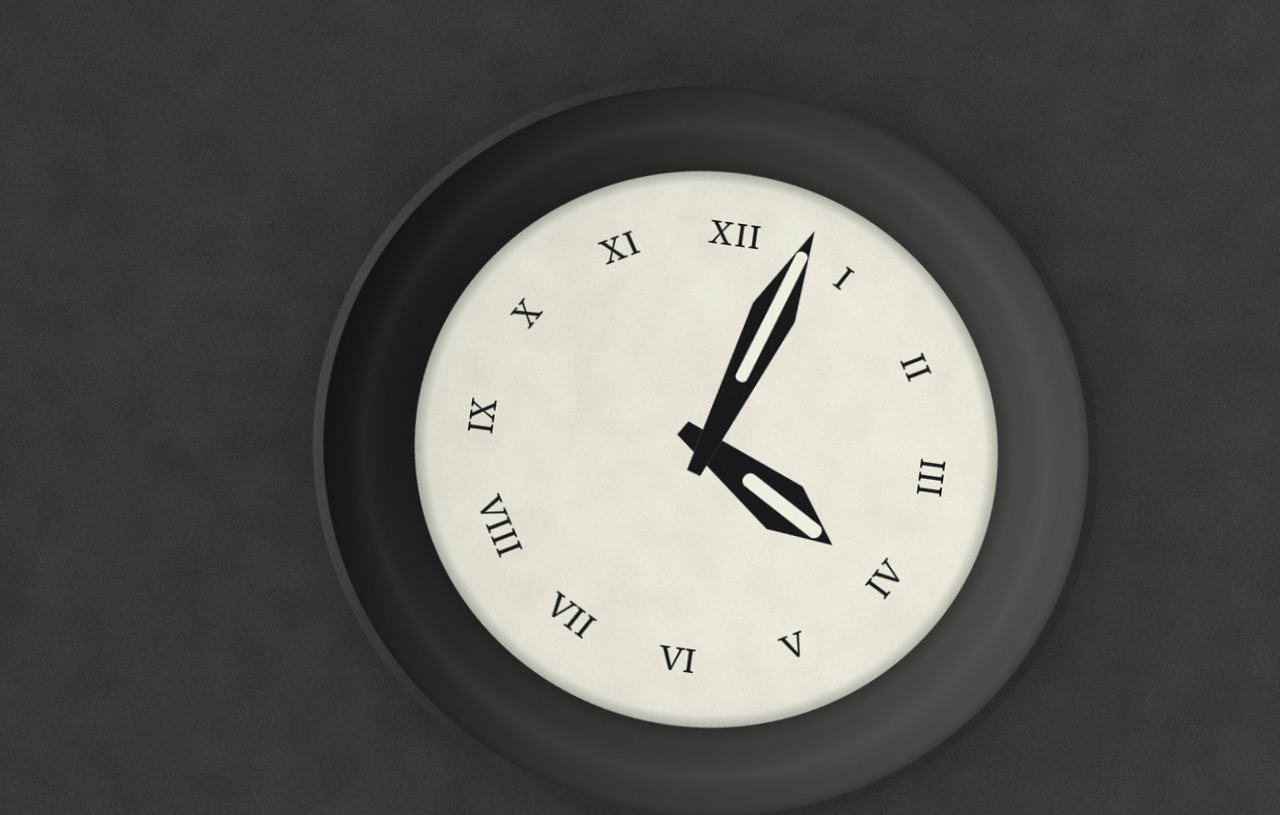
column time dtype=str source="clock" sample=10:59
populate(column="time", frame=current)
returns 4:03
